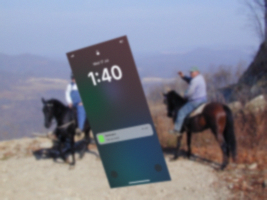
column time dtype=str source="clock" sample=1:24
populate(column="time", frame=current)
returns 1:40
